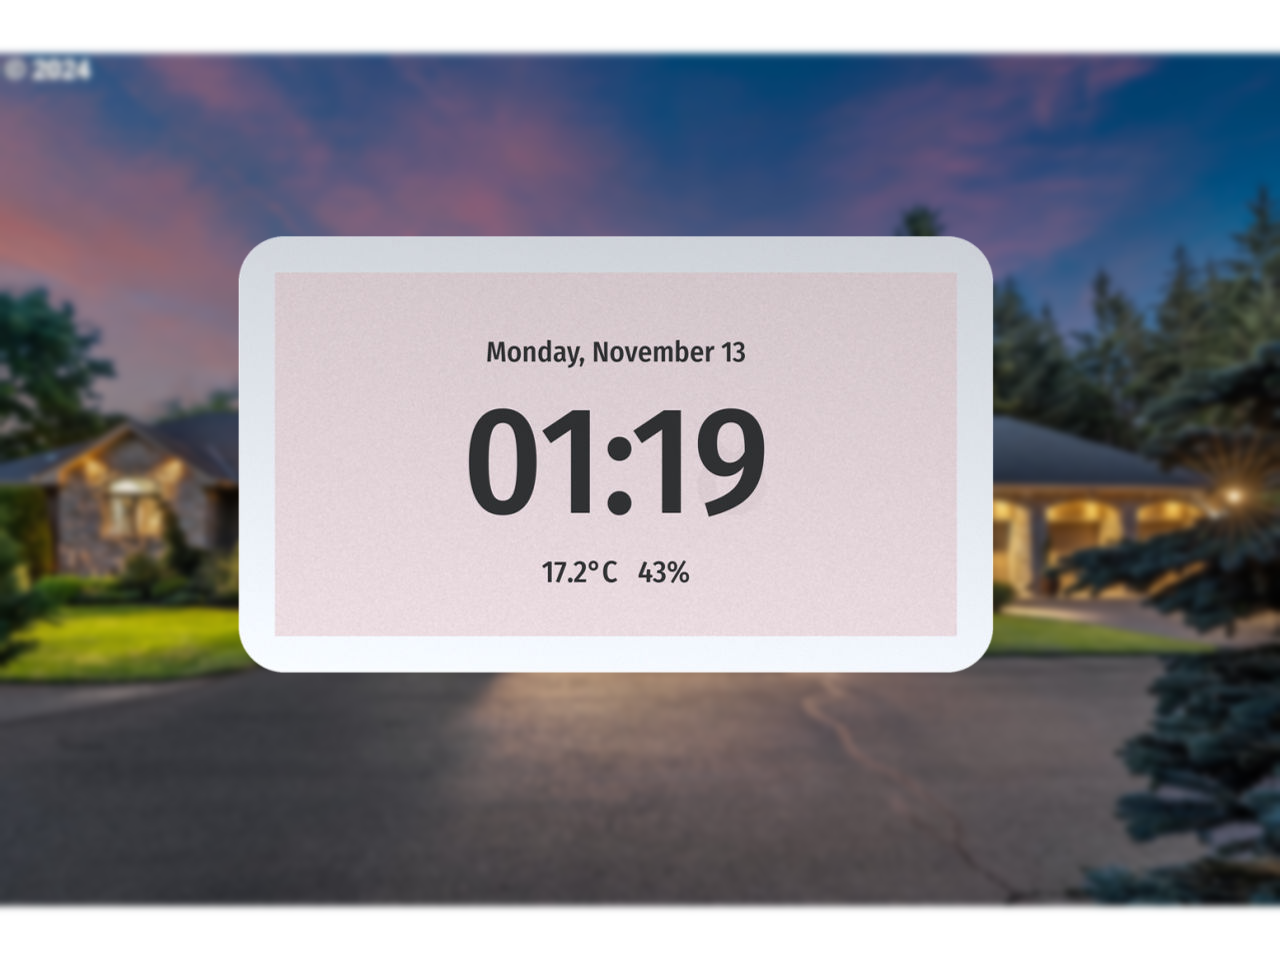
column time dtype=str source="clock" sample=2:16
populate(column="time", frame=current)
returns 1:19
